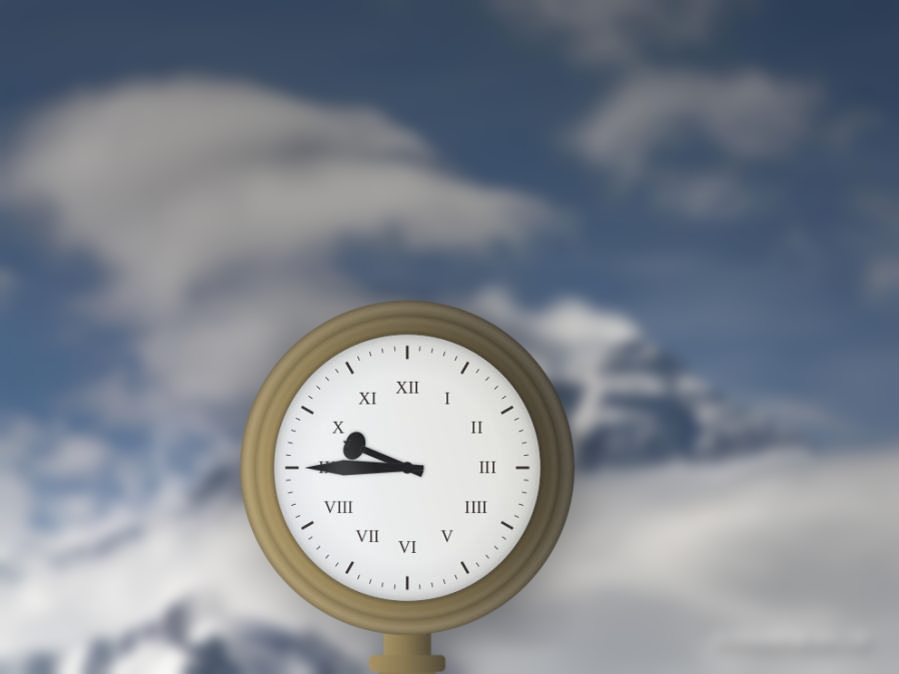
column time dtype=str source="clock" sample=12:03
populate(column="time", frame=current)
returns 9:45
